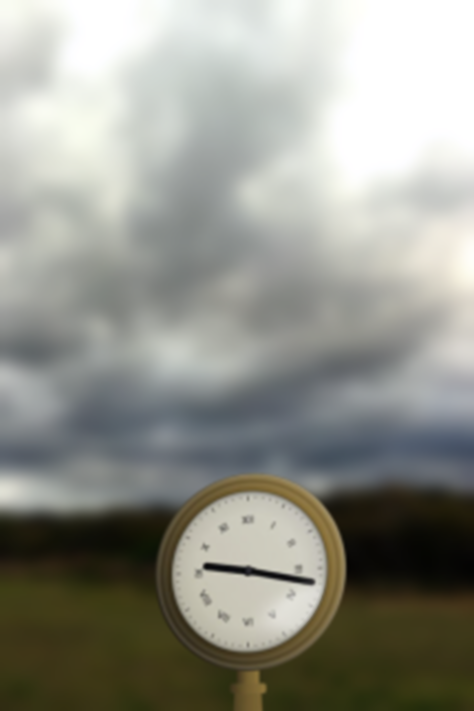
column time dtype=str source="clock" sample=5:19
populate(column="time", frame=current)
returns 9:17
